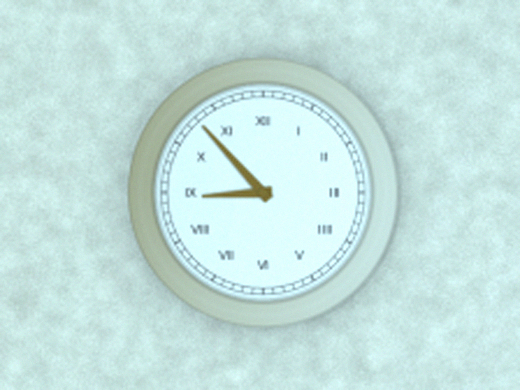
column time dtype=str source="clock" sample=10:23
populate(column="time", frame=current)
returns 8:53
